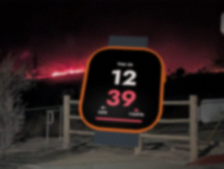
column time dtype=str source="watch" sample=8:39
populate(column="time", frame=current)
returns 12:39
